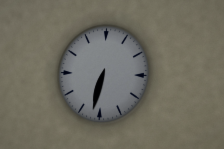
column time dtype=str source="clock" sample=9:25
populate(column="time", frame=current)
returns 6:32
